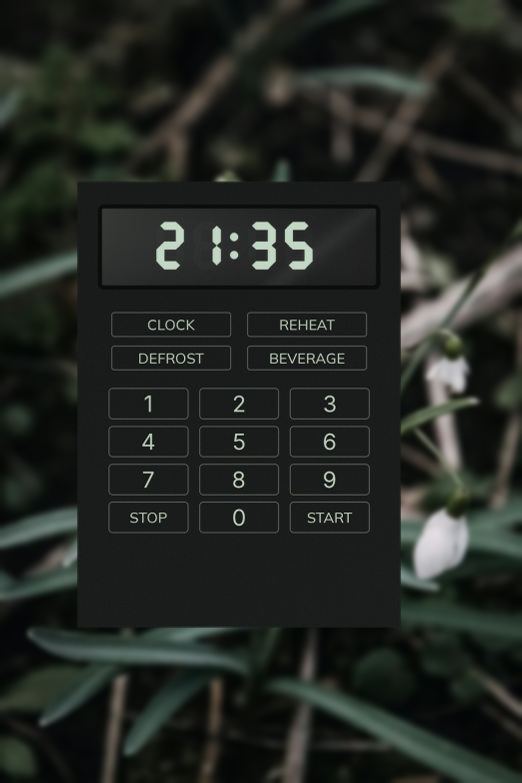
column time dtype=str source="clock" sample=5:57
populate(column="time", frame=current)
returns 21:35
